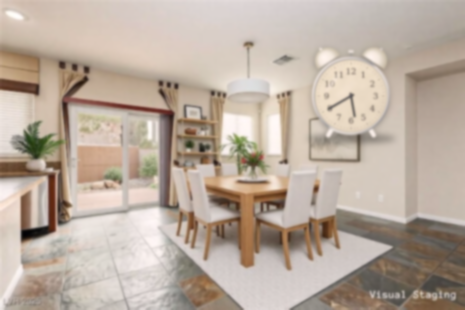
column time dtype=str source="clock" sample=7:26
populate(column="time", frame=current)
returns 5:40
